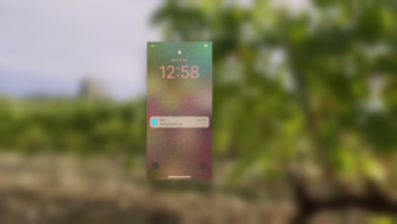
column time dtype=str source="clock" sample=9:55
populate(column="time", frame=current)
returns 12:58
